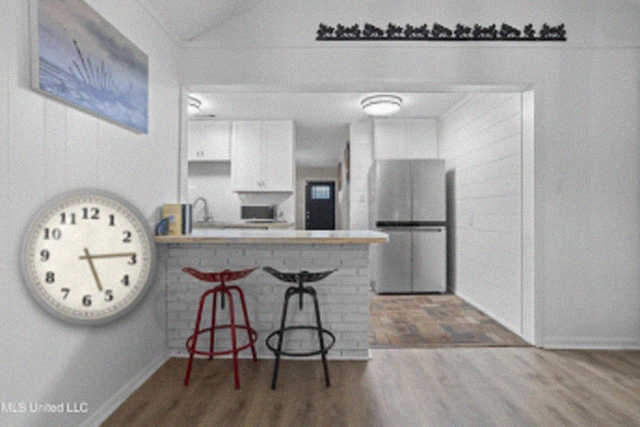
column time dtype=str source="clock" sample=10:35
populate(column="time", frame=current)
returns 5:14
